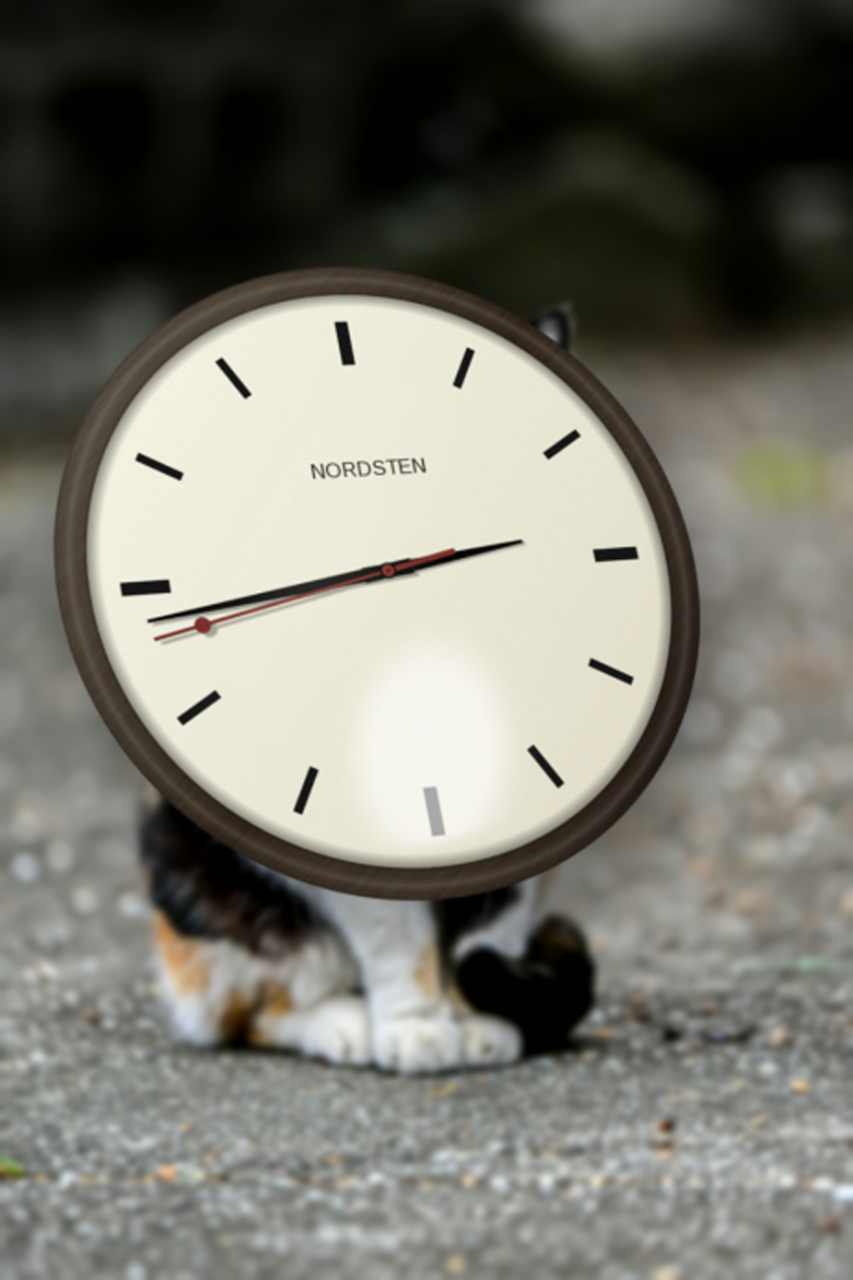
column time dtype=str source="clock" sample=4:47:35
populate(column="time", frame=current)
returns 2:43:43
